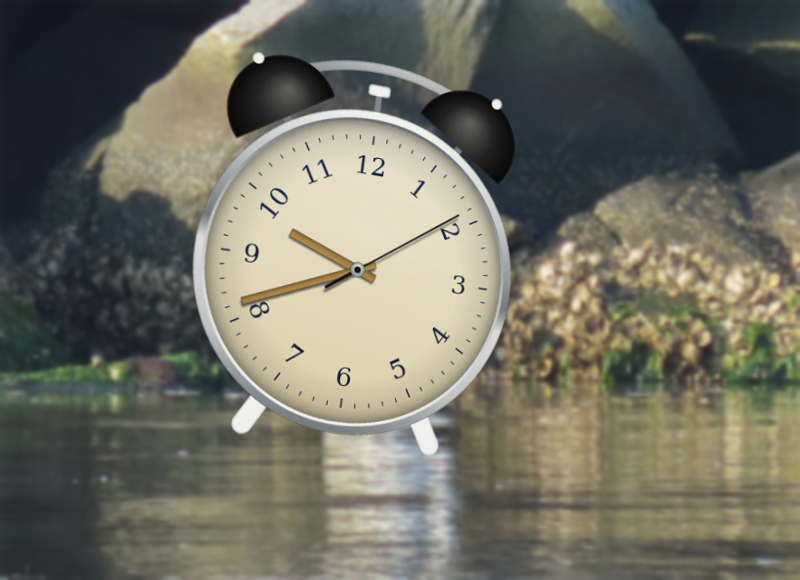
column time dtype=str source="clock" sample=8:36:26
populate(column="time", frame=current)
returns 9:41:09
